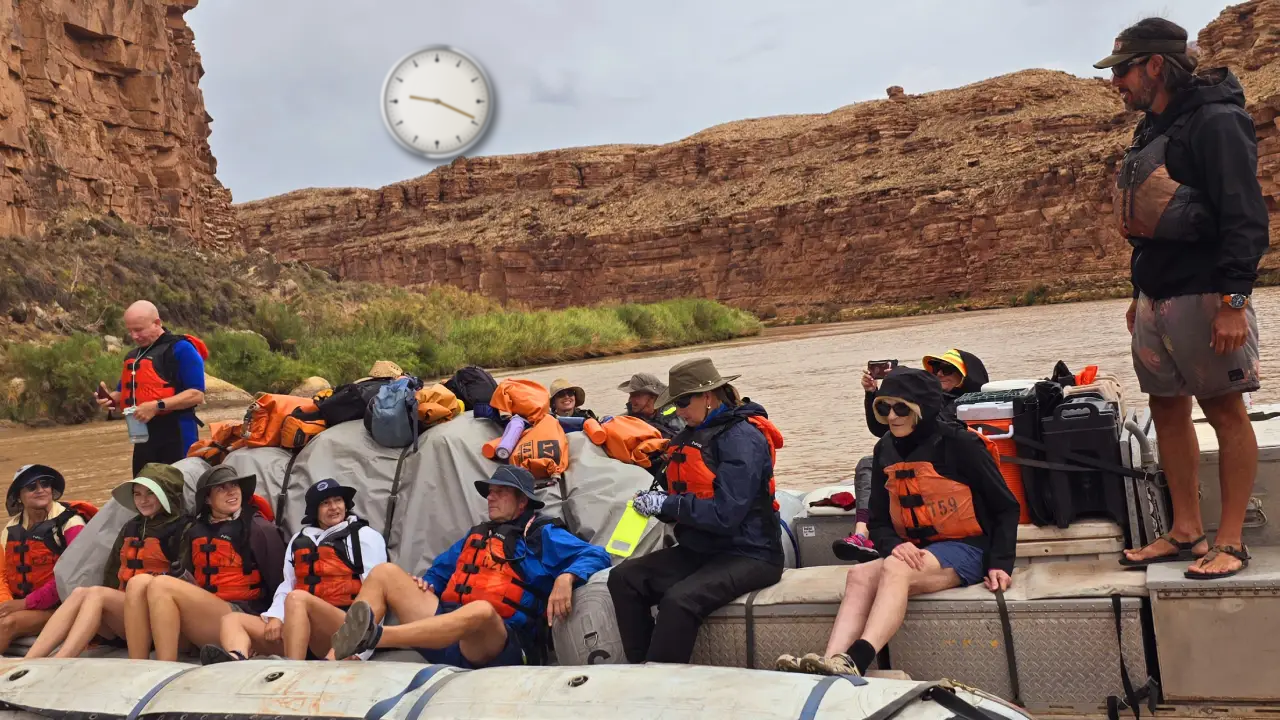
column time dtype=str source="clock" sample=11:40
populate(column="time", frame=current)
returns 9:19
